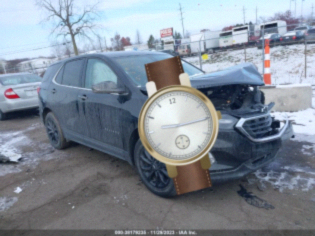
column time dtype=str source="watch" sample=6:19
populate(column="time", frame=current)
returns 9:15
